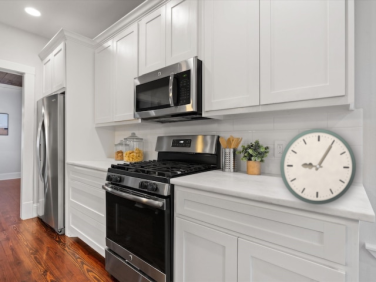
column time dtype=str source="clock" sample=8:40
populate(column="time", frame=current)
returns 9:05
